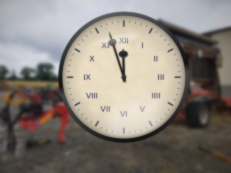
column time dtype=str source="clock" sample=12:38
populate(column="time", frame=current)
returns 11:57
